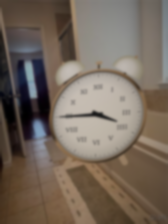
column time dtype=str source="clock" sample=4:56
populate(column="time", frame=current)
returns 3:45
